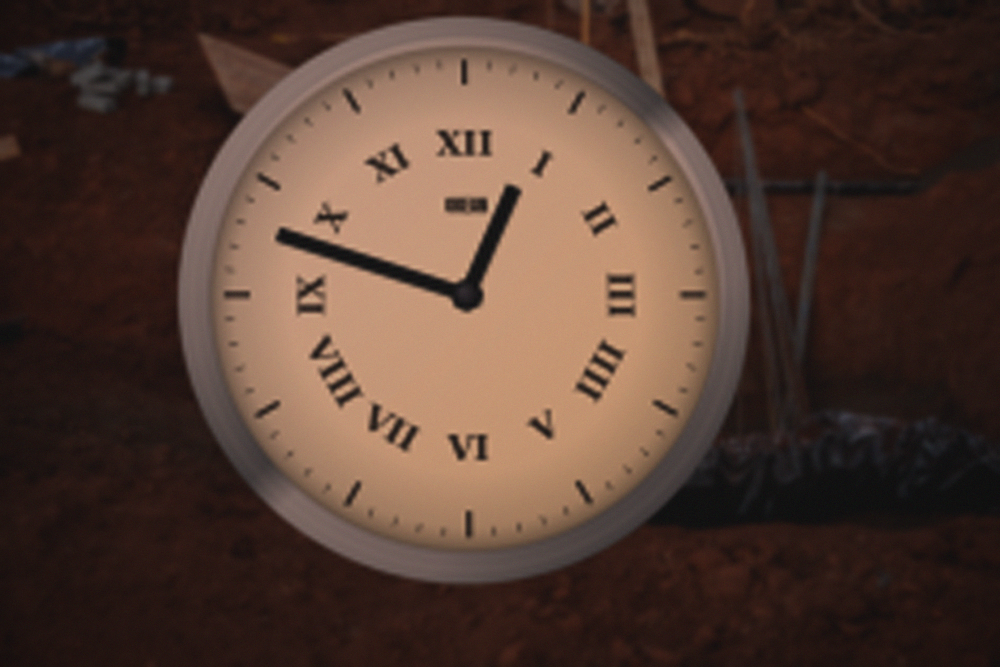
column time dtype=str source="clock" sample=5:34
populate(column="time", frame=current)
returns 12:48
